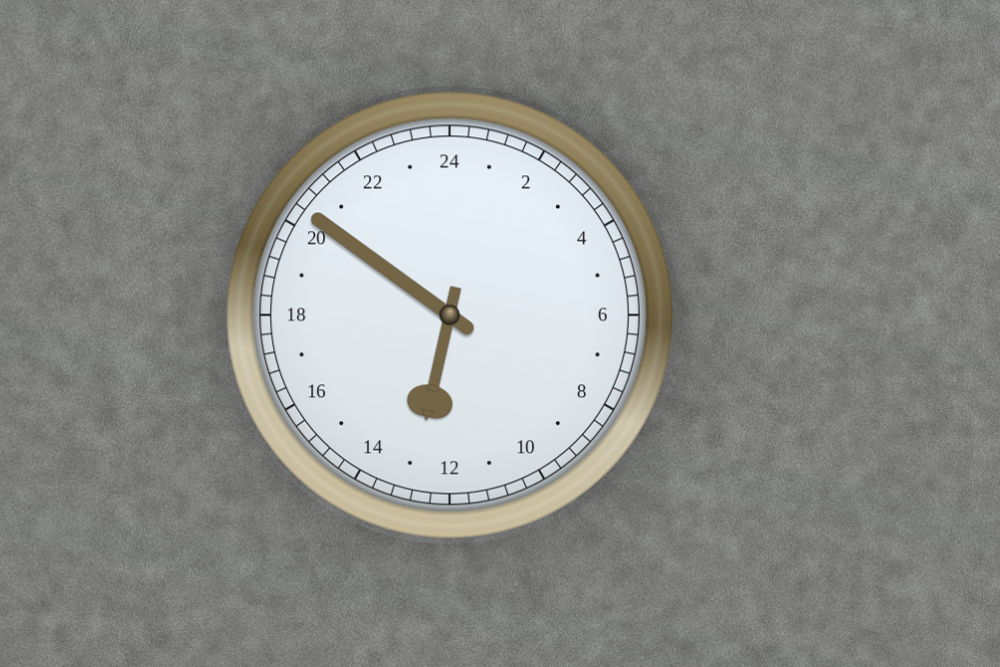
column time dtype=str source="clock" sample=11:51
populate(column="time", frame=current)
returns 12:51
